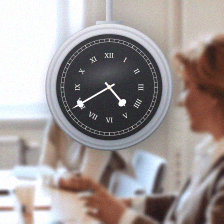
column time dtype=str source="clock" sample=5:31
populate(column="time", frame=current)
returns 4:40
